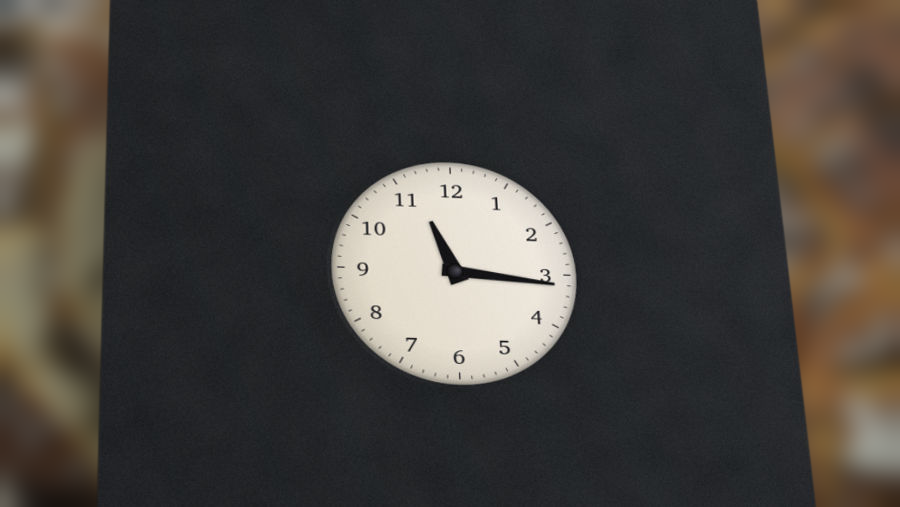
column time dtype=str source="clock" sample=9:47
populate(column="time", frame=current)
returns 11:16
